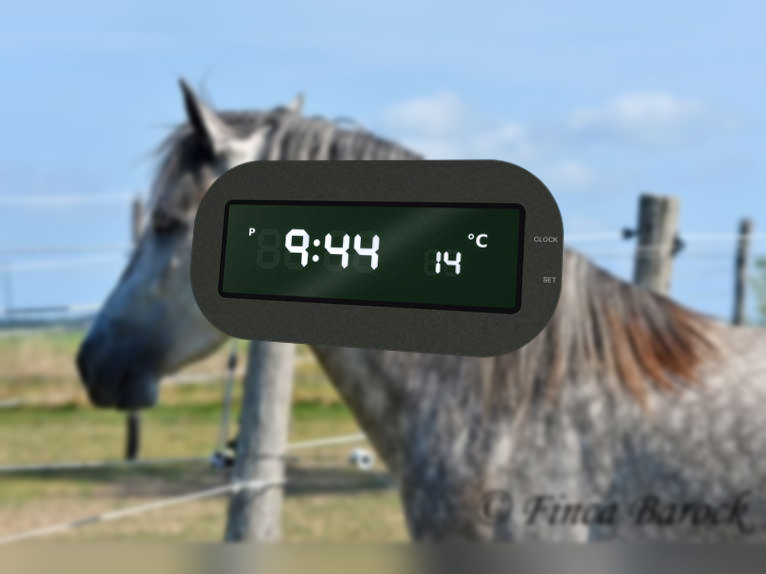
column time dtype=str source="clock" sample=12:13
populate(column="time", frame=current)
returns 9:44
